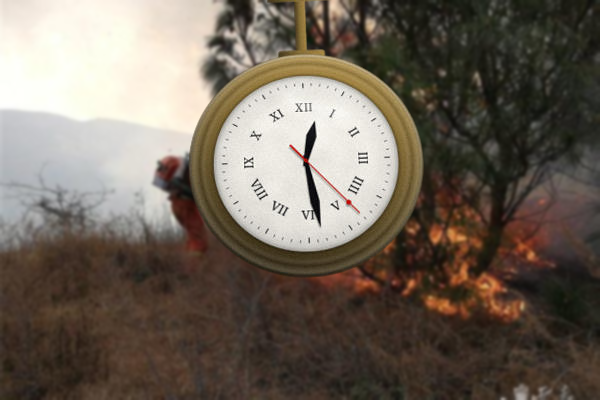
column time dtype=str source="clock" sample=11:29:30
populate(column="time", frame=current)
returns 12:28:23
